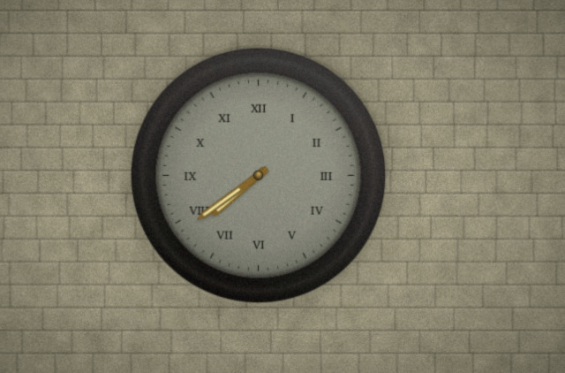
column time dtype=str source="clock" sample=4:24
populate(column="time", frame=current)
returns 7:39
